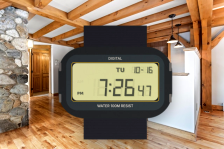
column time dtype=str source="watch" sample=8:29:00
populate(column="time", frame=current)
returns 7:26:47
